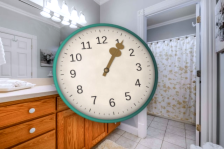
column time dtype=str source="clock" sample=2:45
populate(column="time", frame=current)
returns 1:06
